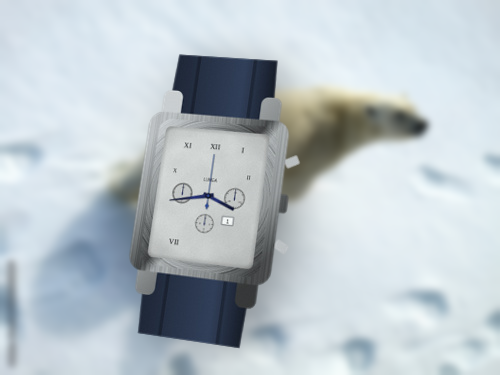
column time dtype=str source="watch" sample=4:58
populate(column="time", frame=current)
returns 3:43
